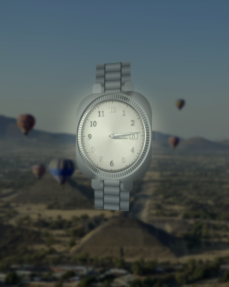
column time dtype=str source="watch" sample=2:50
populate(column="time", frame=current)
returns 3:14
